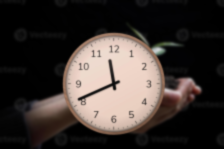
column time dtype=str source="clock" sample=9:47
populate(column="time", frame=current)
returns 11:41
